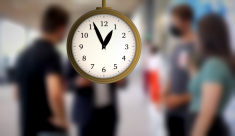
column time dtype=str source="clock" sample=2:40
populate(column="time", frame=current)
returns 12:56
